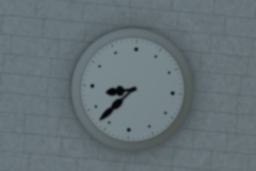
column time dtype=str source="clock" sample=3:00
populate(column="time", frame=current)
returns 8:37
